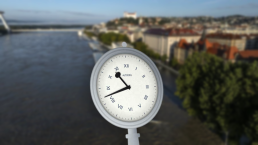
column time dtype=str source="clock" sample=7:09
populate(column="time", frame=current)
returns 10:42
